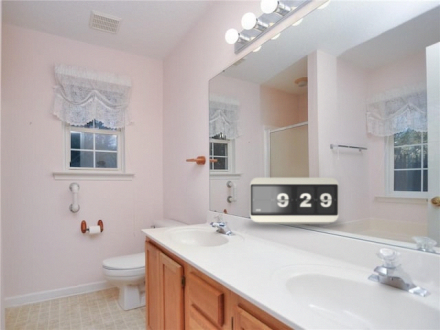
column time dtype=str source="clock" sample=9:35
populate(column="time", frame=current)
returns 9:29
